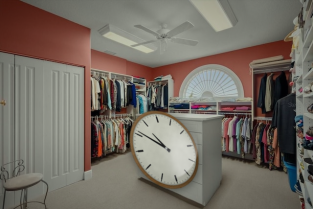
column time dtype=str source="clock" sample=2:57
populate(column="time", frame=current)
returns 10:51
